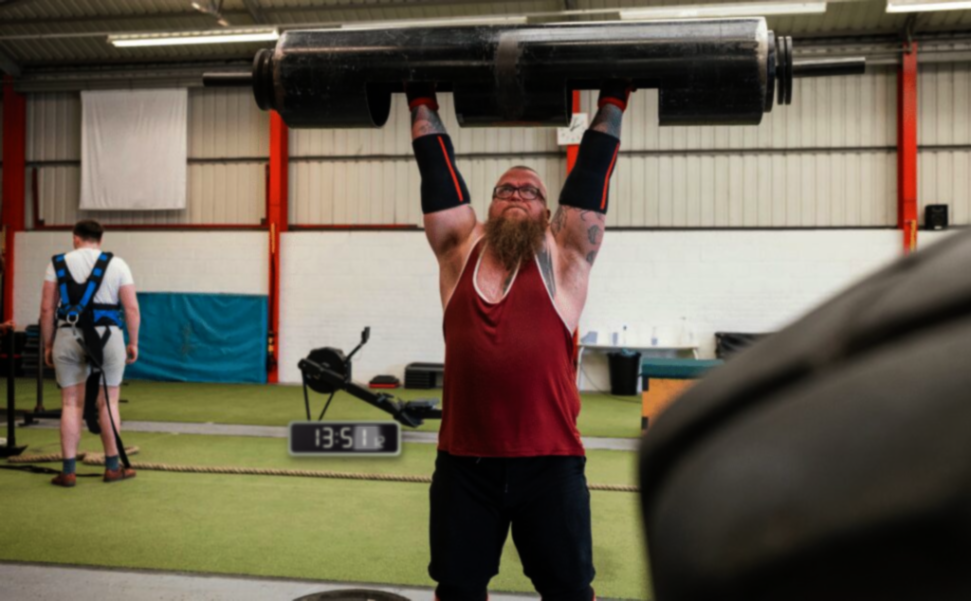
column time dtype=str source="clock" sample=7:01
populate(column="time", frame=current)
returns 13:51
